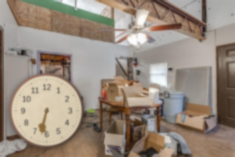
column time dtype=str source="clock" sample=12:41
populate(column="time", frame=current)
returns 6:32
